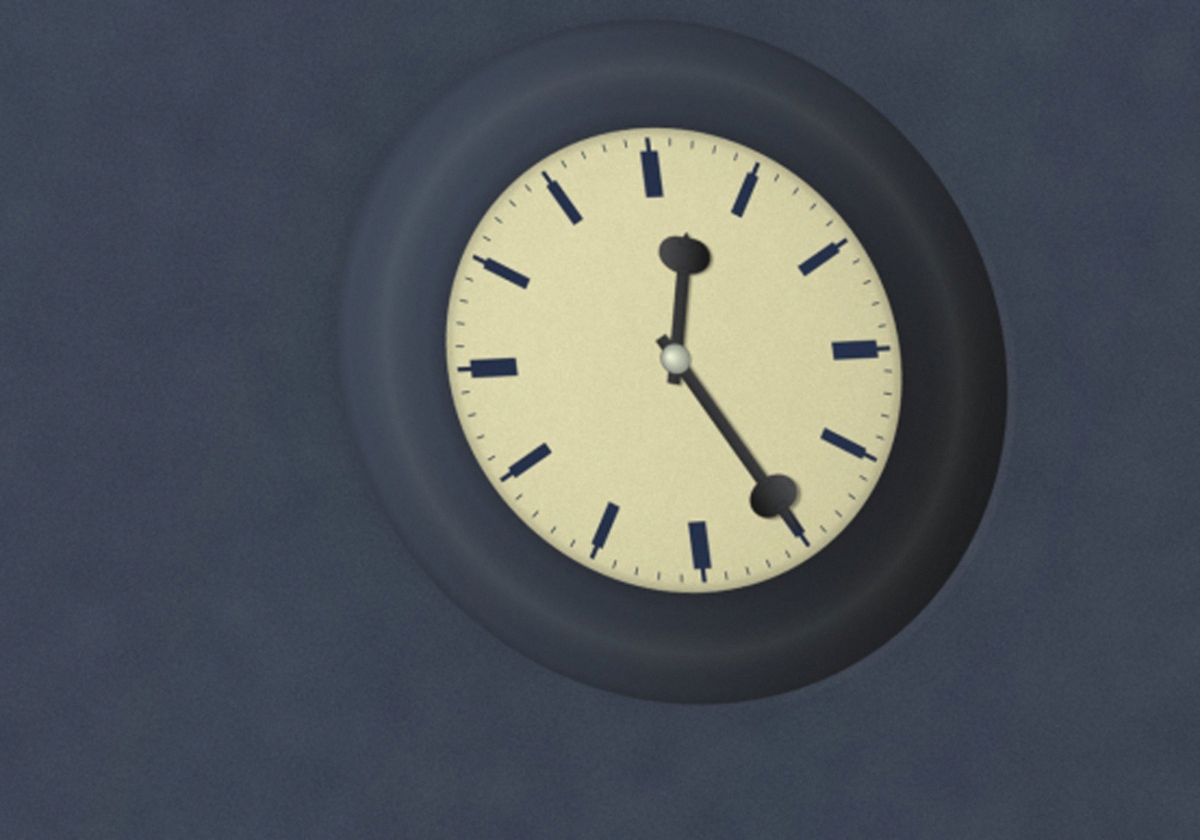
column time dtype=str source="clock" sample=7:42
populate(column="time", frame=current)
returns 12:25
